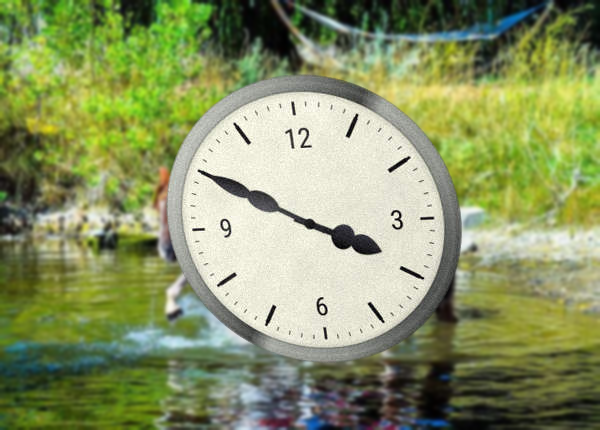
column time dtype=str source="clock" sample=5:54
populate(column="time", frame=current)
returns 3:50
